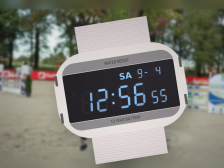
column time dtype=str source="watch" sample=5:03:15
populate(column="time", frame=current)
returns 12:56:55
